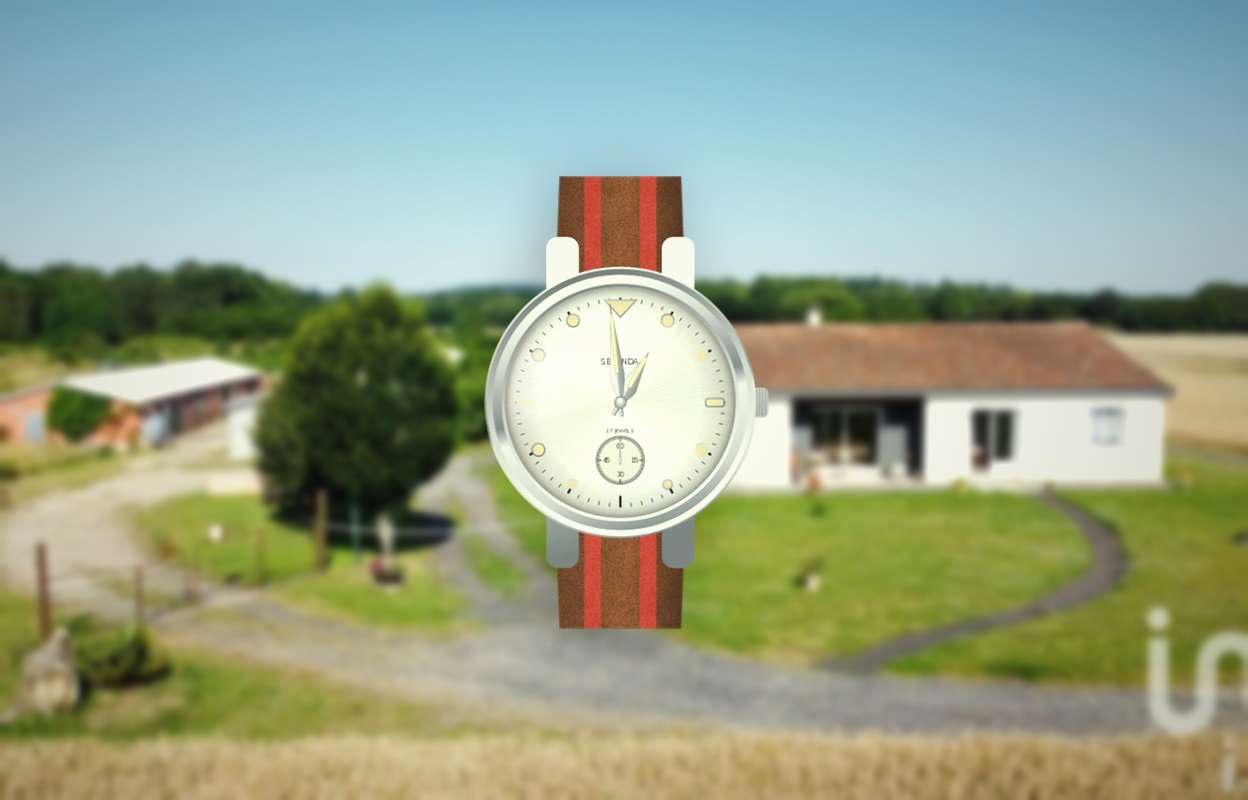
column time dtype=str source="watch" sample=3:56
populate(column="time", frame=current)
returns 12:59
